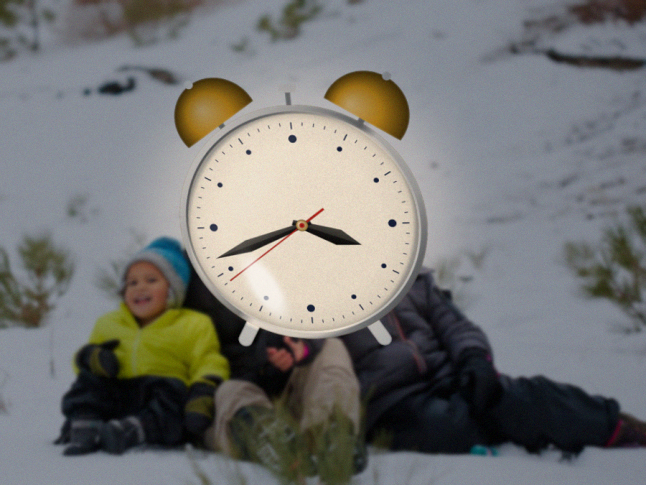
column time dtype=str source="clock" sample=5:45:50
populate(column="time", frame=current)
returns 3:41:39
